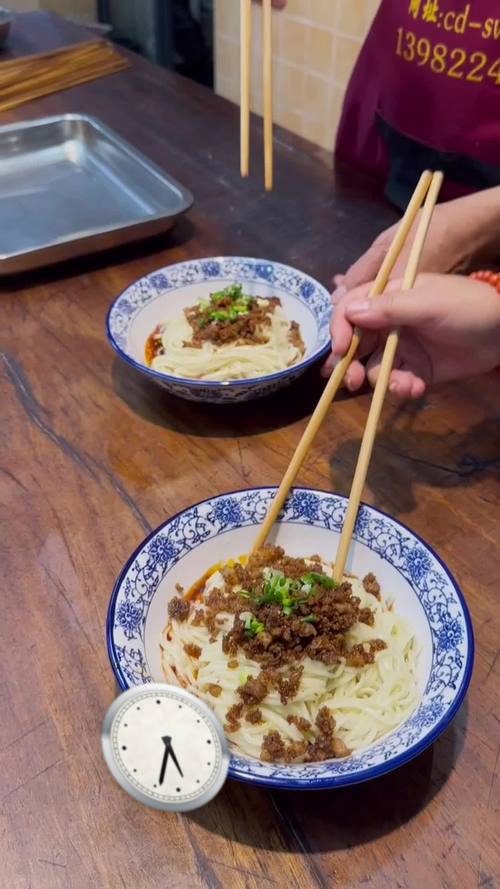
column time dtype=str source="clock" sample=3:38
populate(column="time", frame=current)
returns 5:34
